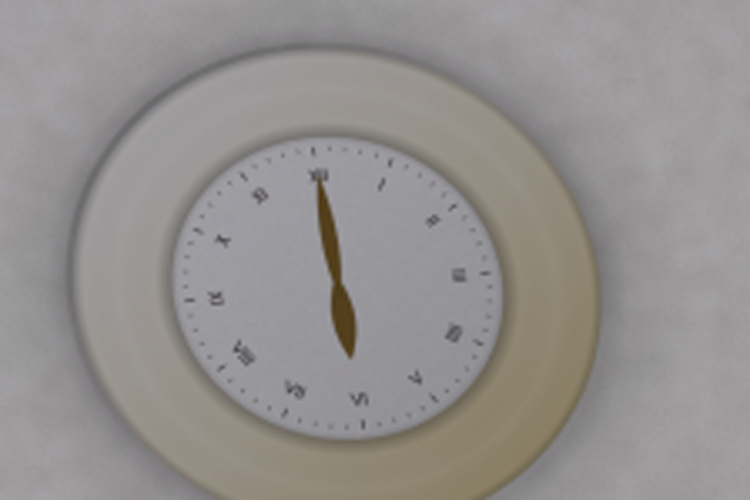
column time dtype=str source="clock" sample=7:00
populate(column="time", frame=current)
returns 6:00
